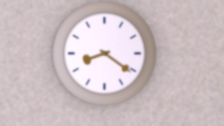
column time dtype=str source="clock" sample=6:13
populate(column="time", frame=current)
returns 8:21
